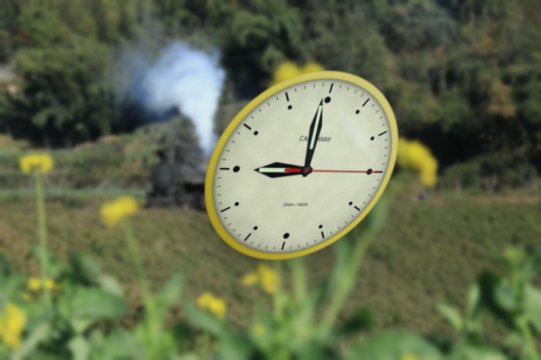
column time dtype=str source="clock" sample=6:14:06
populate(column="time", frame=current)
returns 8:59:15
